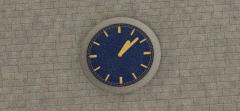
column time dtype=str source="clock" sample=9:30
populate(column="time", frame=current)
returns 1:08
